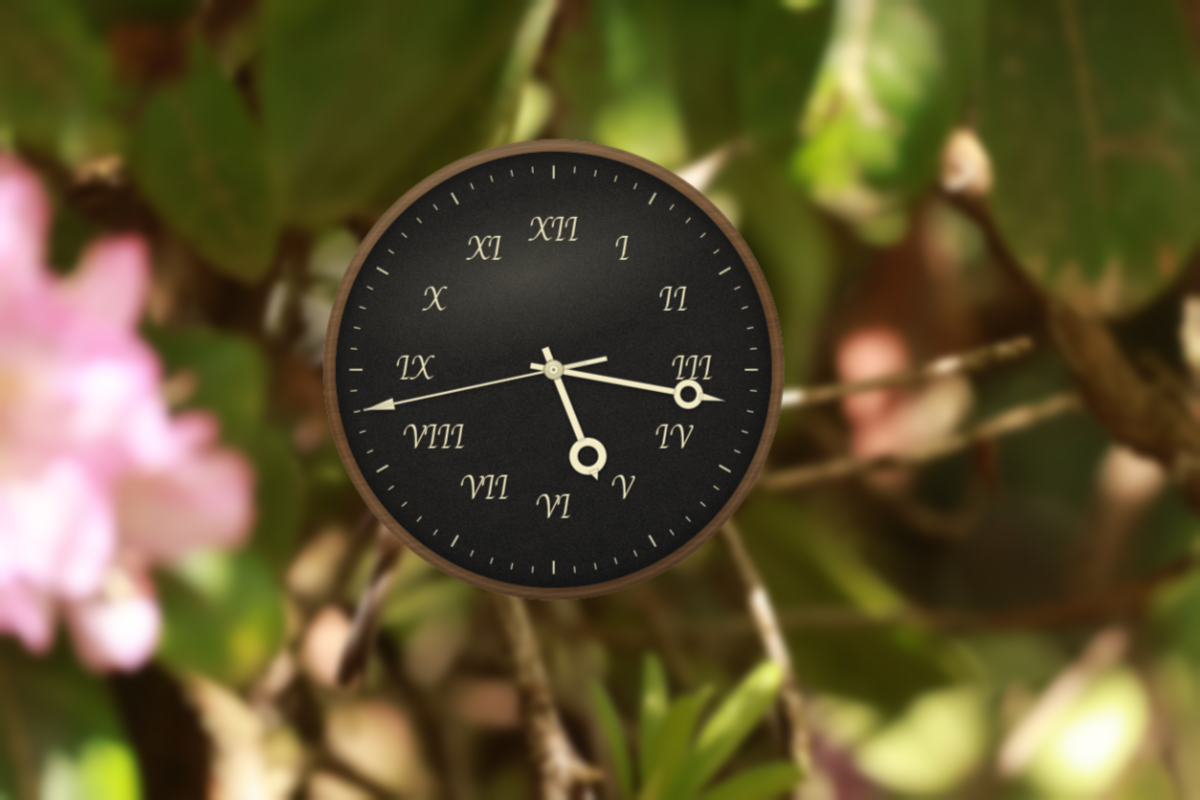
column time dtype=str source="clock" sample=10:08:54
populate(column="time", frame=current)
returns 5:16:43
